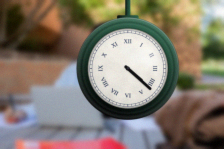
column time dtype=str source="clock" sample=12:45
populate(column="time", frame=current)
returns 4:22
